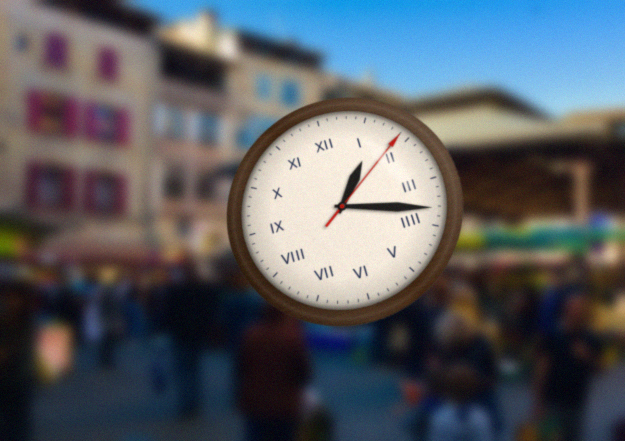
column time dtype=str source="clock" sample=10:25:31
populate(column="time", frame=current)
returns 1:18:09
